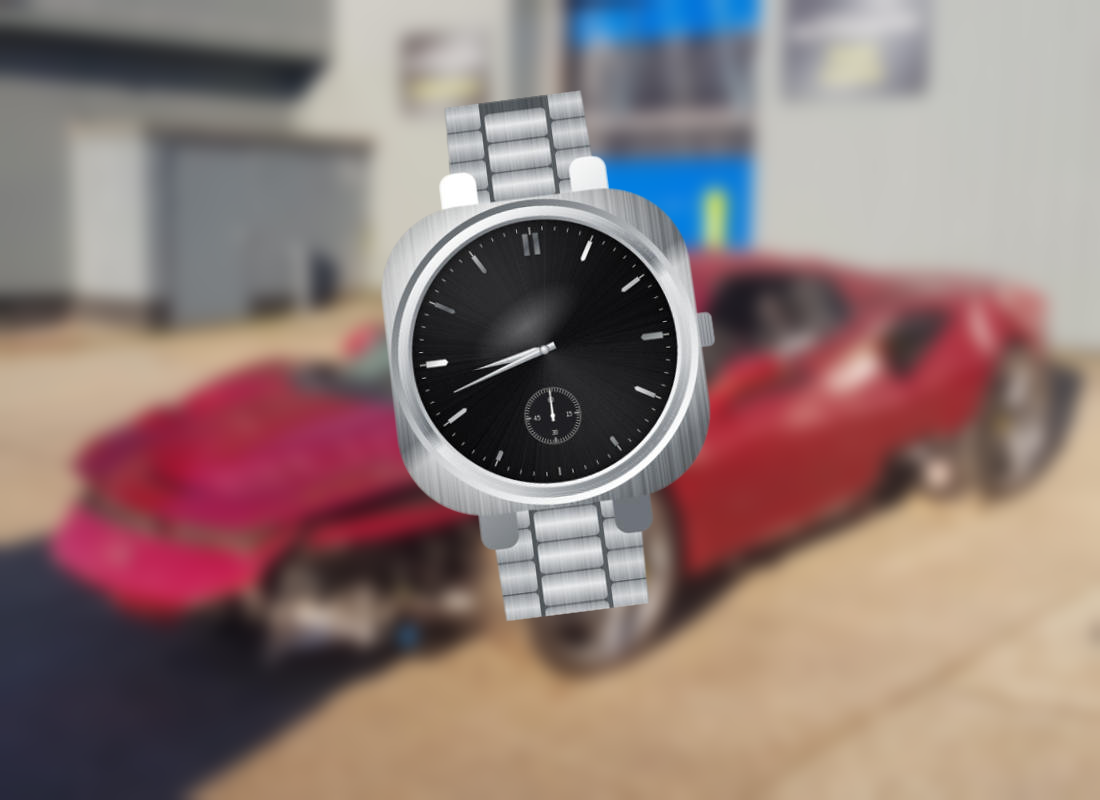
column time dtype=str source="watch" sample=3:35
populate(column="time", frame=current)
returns 8:42
